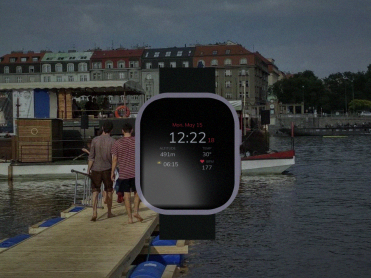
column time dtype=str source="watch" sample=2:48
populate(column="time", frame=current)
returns 12:22
